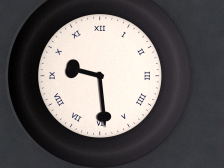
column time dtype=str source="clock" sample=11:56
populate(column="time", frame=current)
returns 9:29
